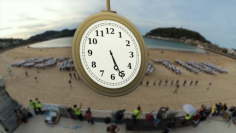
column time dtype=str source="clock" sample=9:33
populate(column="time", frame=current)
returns 5:26
